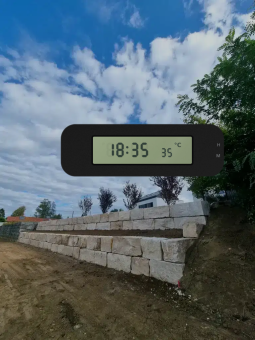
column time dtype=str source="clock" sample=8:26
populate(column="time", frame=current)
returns 18:35
